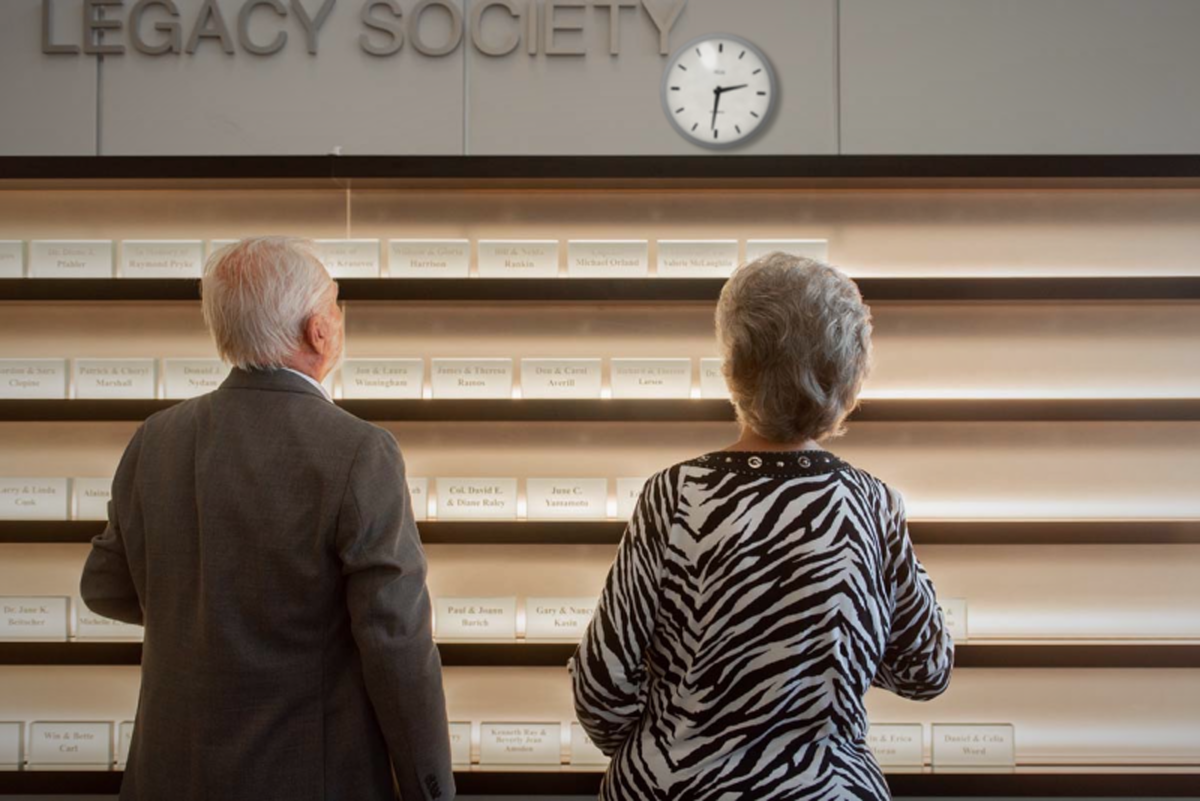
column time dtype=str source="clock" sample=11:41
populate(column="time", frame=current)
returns 2:31
